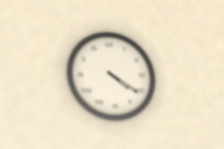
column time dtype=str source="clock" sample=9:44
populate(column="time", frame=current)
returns 4:21
